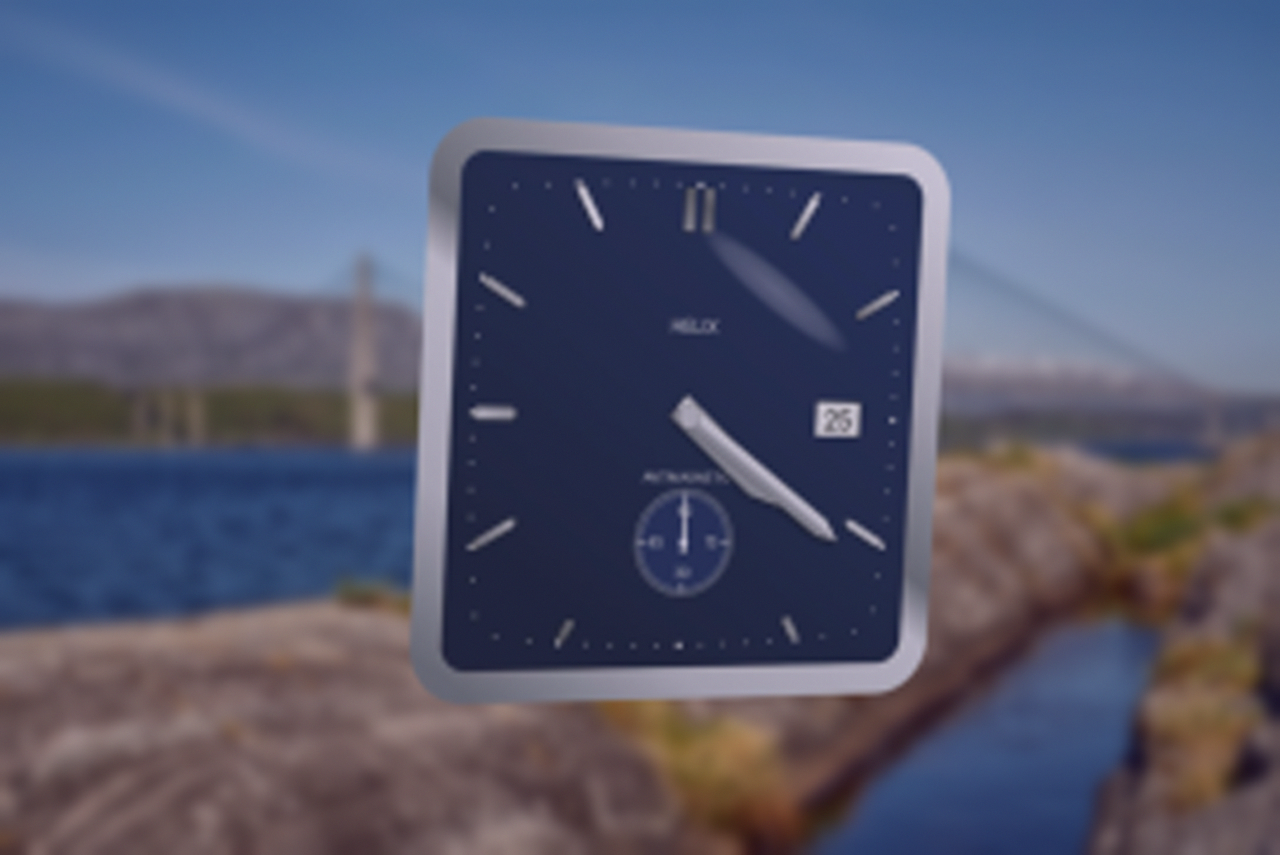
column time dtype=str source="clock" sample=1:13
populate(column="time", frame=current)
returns 4:21
